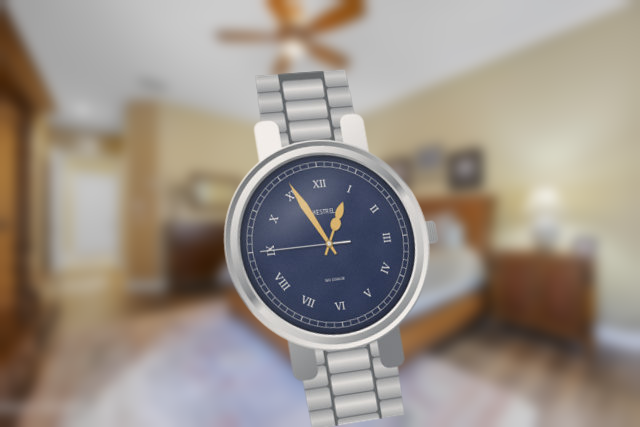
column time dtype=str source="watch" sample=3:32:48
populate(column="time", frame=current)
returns 12:55:45
